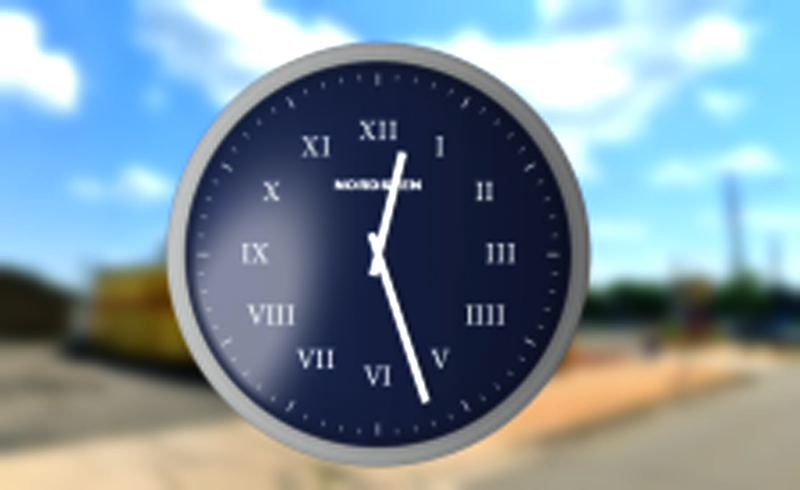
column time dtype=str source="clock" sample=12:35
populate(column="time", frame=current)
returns 12:27
